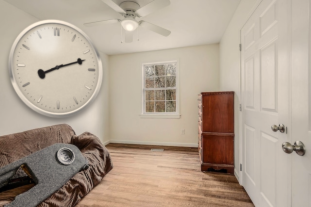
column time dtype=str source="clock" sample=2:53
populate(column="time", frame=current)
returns 8:12
